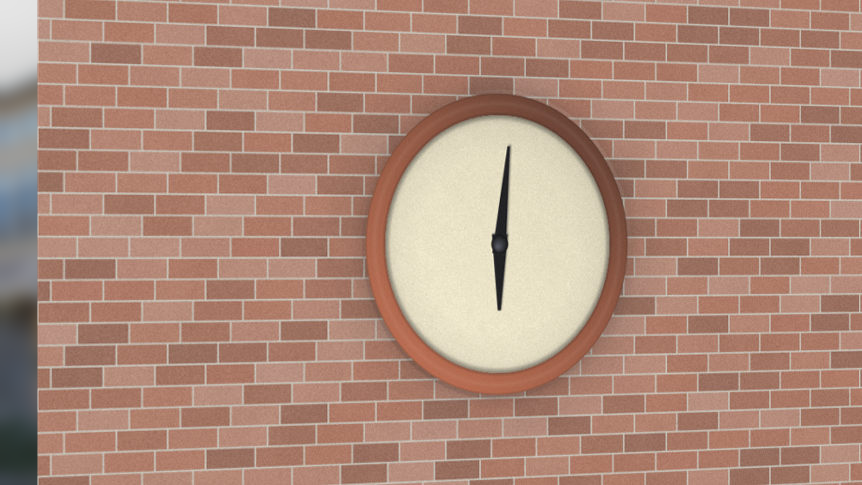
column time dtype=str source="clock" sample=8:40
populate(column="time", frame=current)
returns 6:01
